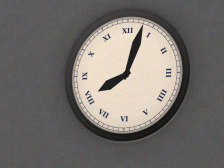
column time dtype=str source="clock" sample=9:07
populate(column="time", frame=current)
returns 8:03
